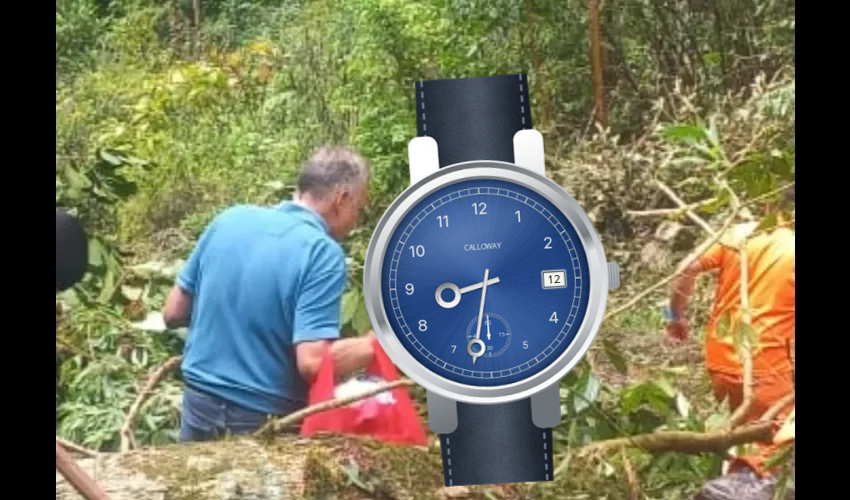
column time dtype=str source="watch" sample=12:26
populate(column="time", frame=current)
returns 8:32
